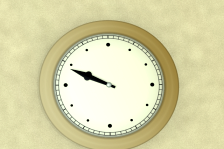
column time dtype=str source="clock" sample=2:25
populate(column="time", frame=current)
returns 9:49
